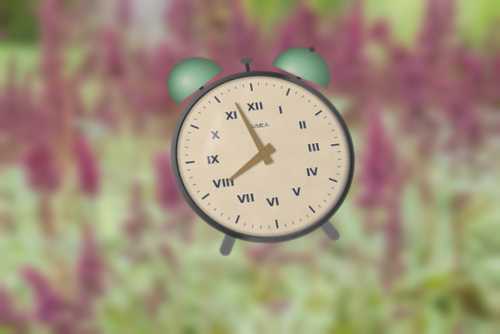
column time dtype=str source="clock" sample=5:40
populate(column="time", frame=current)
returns 7:57
